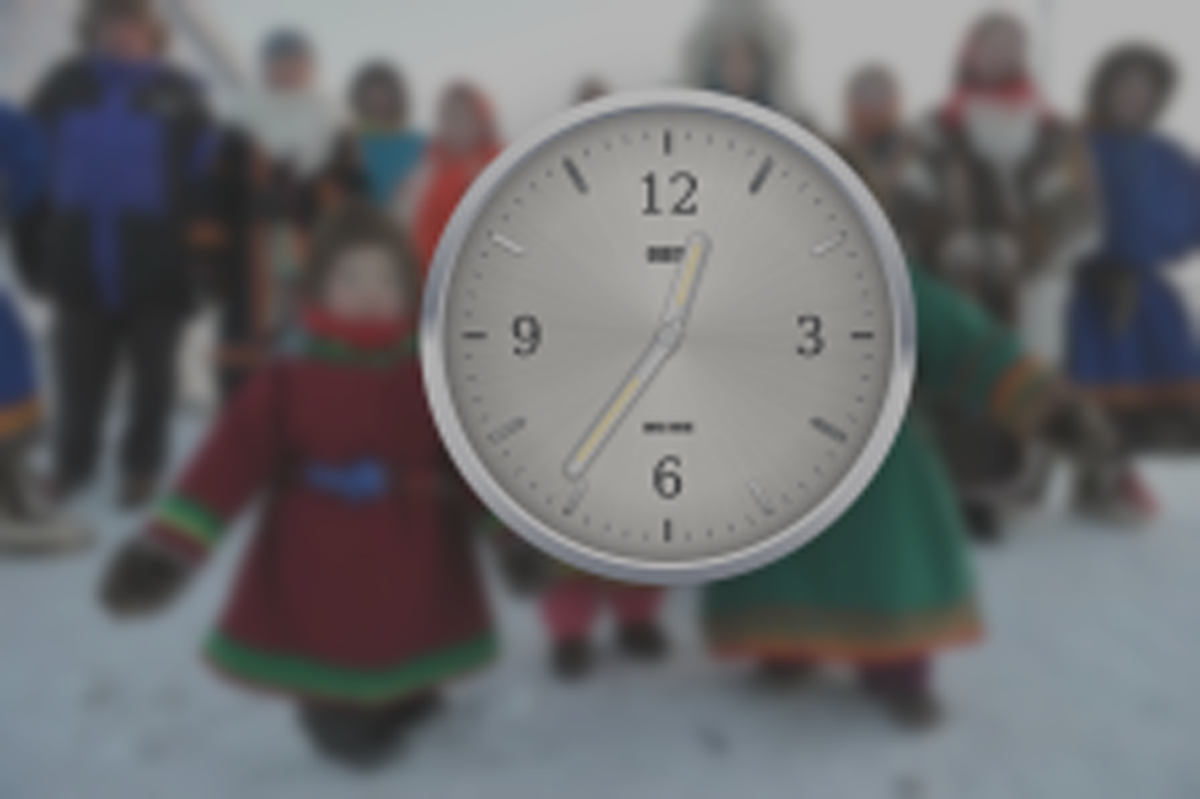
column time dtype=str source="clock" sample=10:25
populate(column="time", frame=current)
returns 12:36
